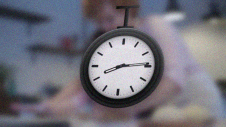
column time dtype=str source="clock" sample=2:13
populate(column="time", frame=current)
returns 8:14
